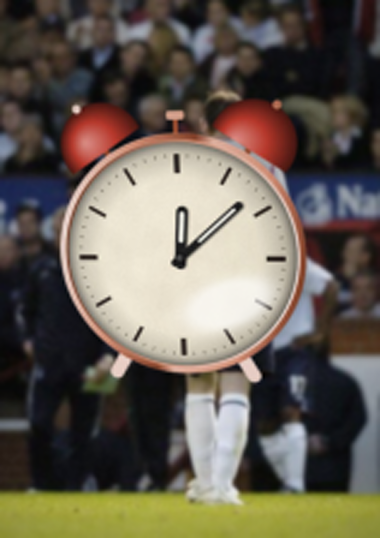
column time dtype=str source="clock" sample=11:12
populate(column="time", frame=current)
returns 12:08
